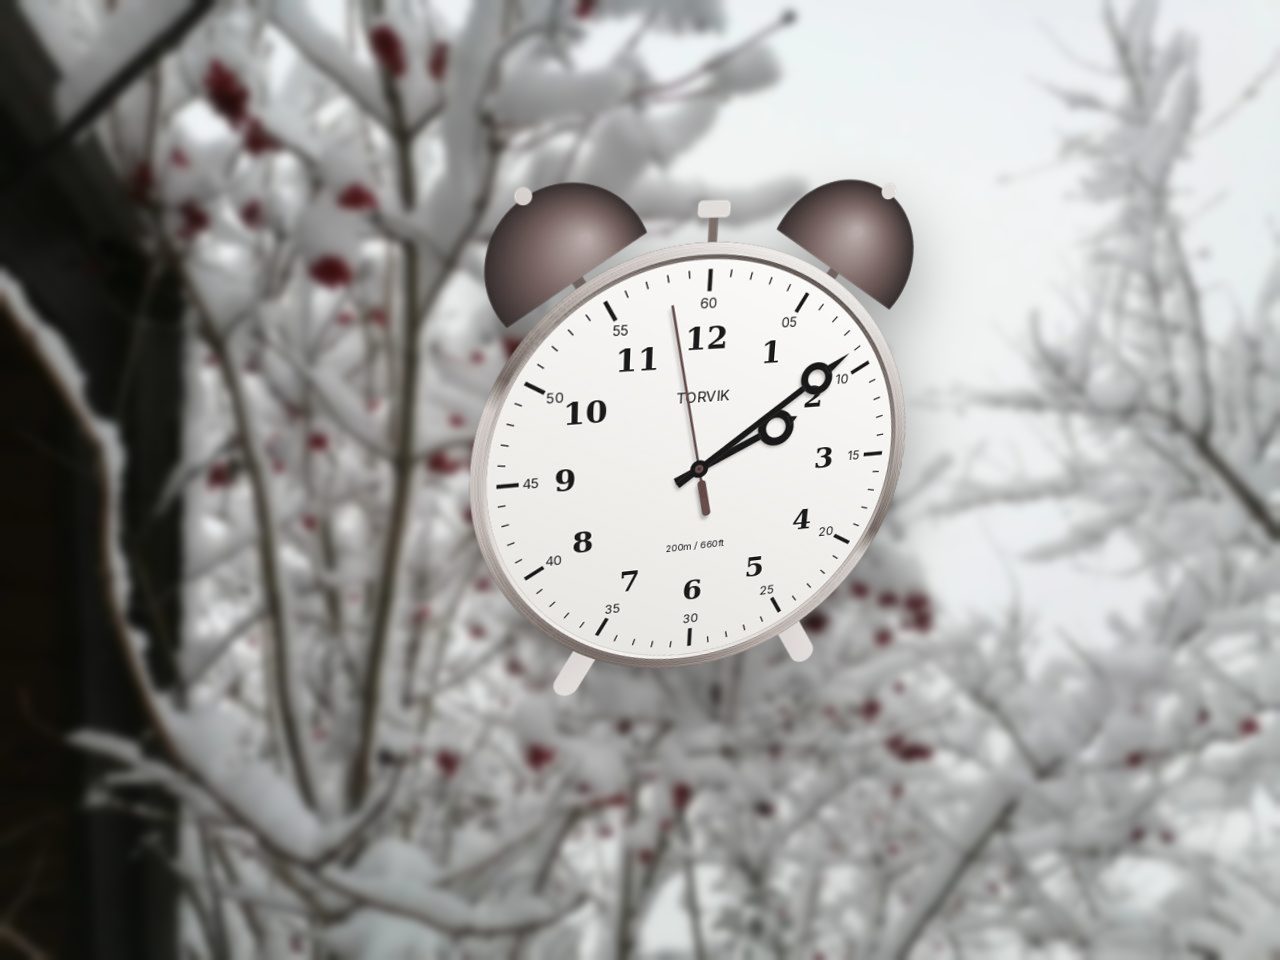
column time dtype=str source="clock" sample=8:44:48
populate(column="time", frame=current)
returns 2:08:58
